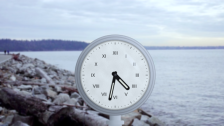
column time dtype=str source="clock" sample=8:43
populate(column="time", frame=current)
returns 4:32
